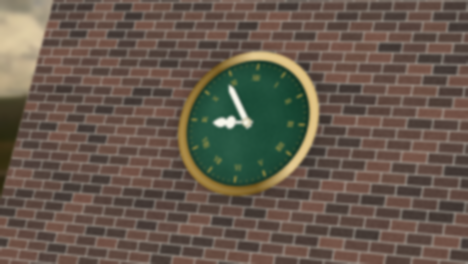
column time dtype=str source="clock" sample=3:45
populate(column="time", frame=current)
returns 8:54
